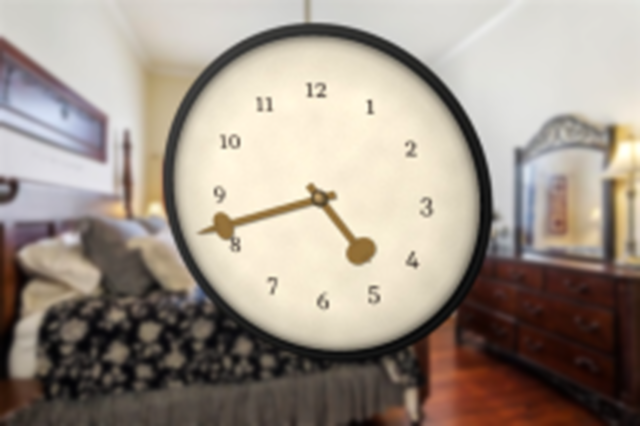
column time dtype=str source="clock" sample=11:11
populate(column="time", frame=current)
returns 4:42
